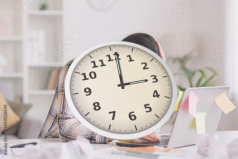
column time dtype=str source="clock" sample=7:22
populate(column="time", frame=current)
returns 3:01
